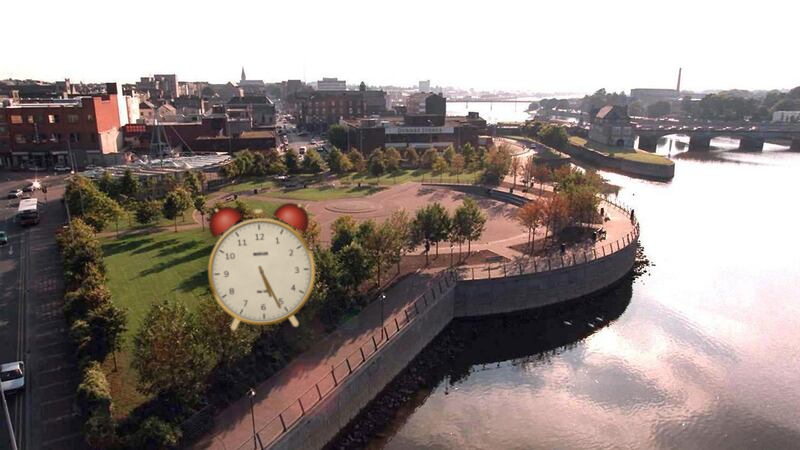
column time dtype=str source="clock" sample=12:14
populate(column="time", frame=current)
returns 5:26
